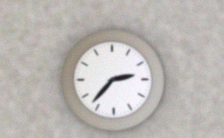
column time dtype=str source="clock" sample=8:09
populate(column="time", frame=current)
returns 2:37
